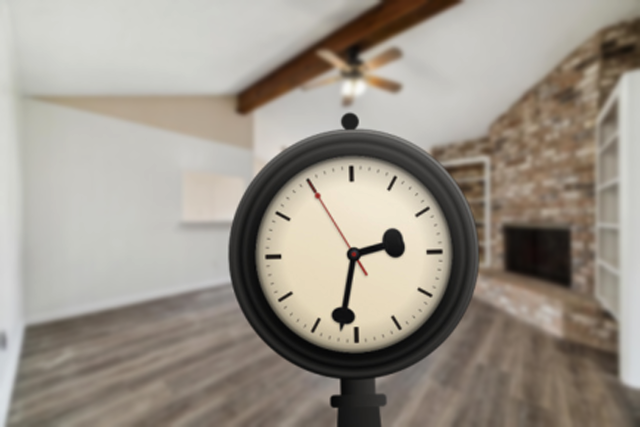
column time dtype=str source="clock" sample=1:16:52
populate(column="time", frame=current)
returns 2:31:55
